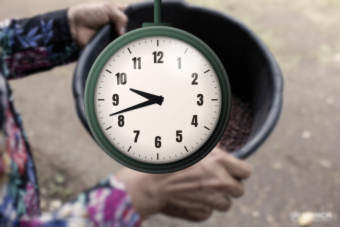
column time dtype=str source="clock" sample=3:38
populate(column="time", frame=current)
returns 9:42
